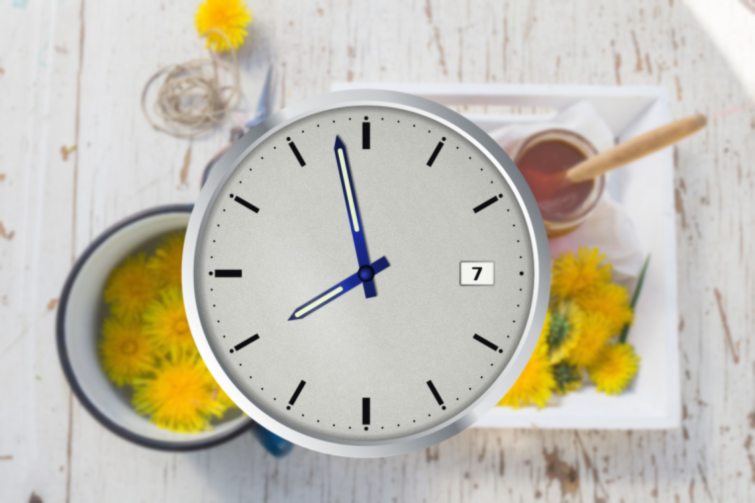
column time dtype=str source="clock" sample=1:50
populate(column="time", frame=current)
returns 7:58
